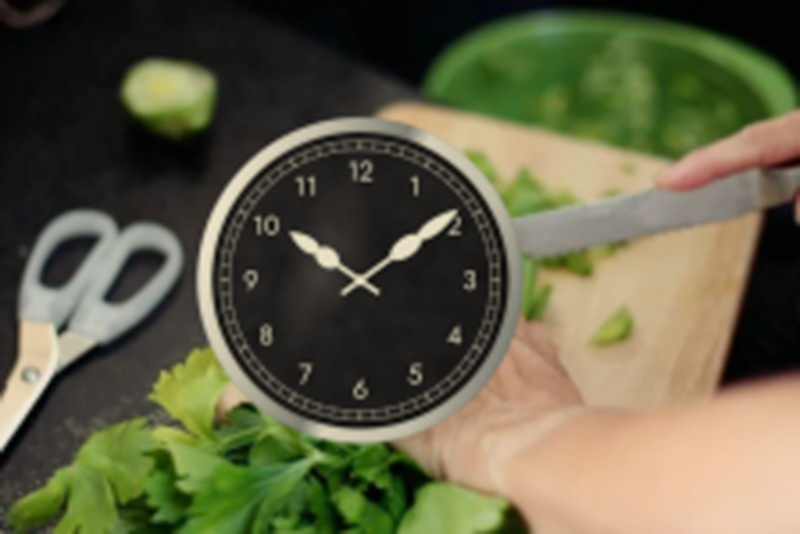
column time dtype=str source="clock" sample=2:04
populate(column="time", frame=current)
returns 10:09
